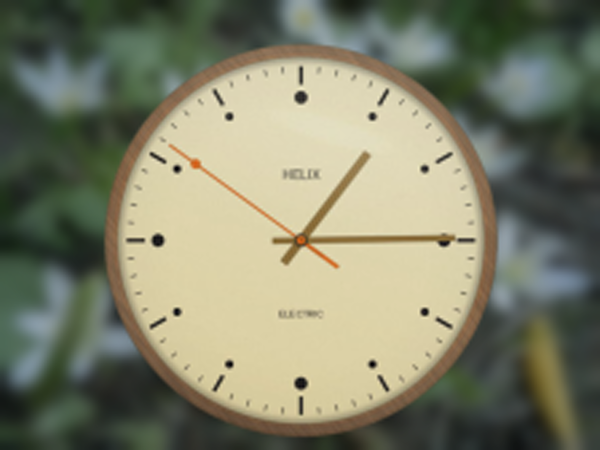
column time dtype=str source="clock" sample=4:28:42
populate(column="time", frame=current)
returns 1:14:51
